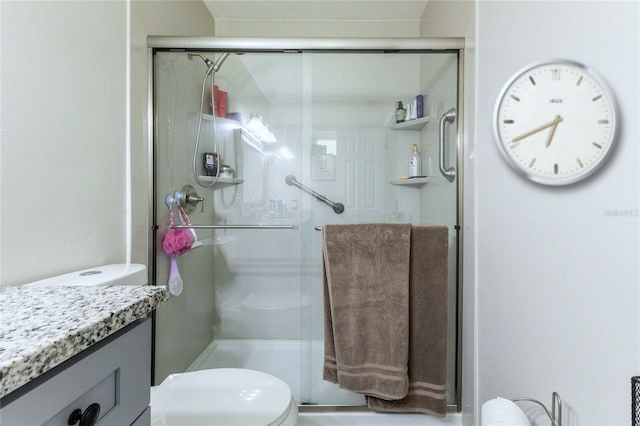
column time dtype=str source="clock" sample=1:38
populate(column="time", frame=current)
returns 6:41
